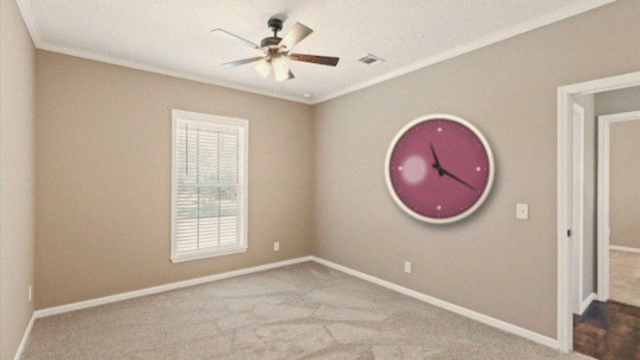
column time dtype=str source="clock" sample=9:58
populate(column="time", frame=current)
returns 11:20
